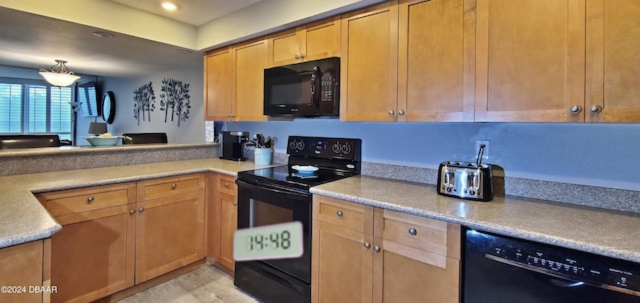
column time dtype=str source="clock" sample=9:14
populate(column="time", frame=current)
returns 14:48
